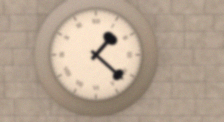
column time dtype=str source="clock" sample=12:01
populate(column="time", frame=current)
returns 1:22
